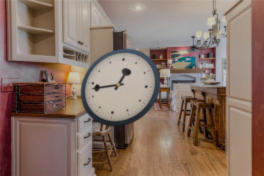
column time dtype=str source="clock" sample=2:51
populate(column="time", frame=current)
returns 12:43
